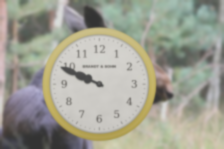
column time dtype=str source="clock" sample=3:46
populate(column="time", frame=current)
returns 9:49
